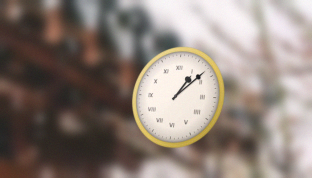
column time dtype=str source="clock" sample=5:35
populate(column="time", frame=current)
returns 1:08
